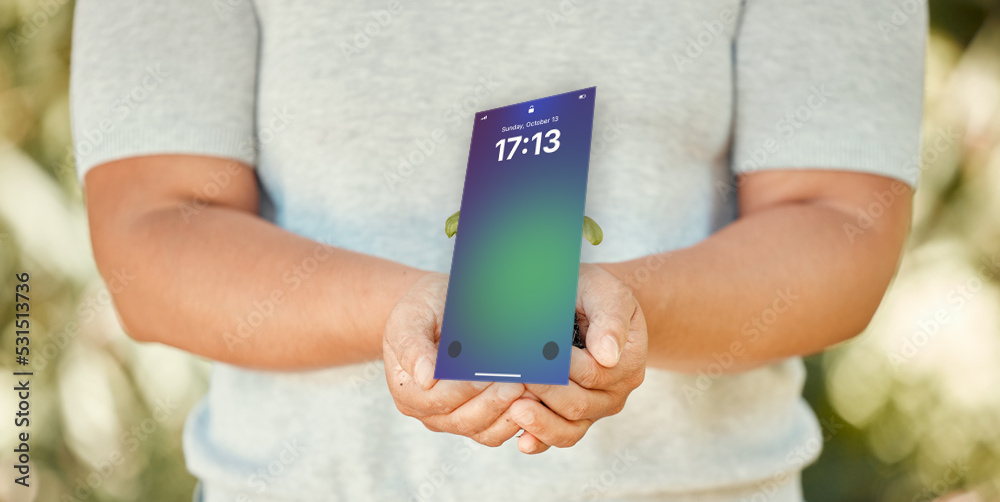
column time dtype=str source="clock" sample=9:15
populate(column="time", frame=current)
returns 17:13
